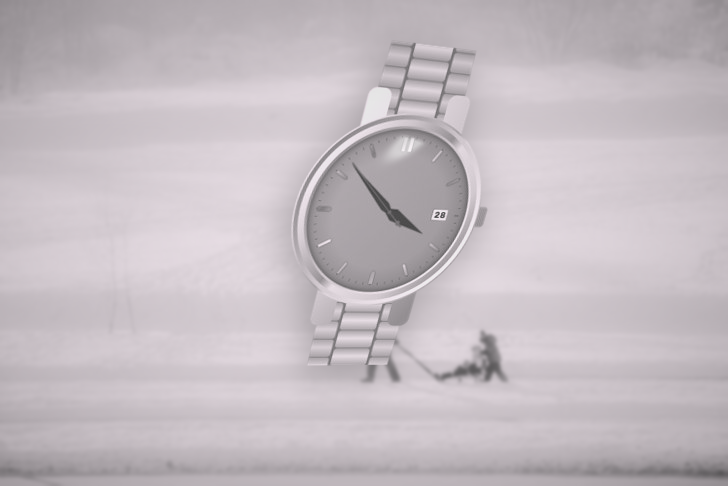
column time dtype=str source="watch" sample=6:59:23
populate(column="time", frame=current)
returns 3:51:52
